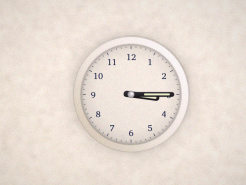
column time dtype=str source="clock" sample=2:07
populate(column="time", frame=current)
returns 3:15
